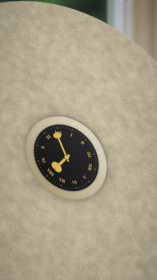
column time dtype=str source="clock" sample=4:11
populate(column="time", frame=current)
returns 7:59
